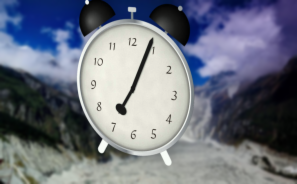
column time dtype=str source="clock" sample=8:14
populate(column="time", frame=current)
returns 7:04
